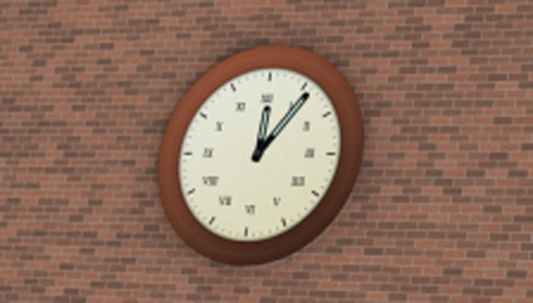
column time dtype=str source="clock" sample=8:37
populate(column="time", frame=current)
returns 12:06
